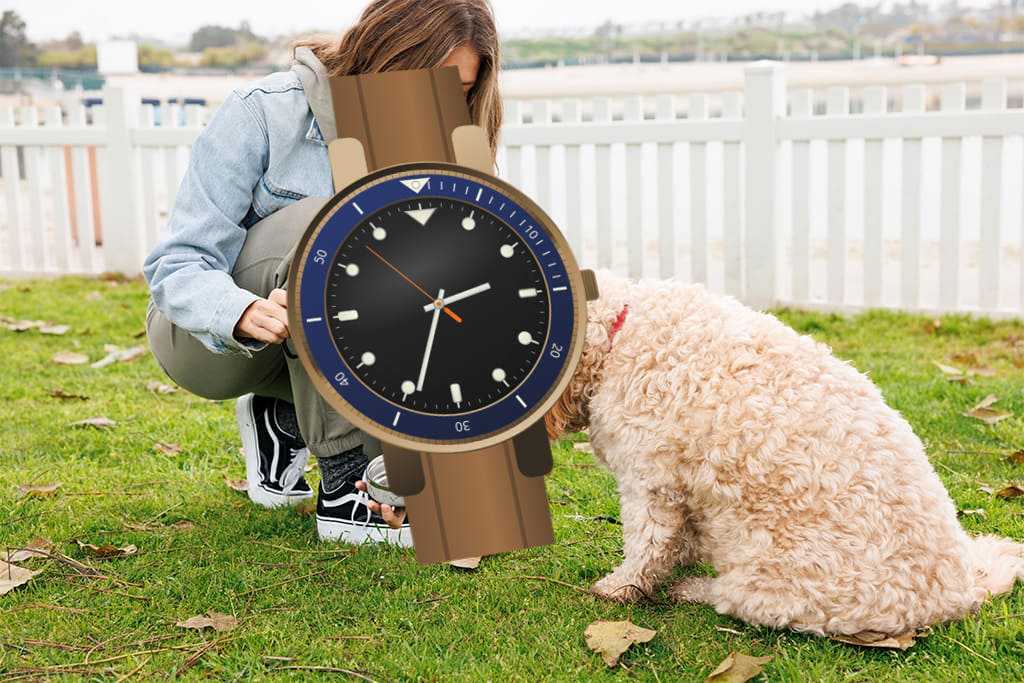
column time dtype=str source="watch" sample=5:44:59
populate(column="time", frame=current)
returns 2:33:53
